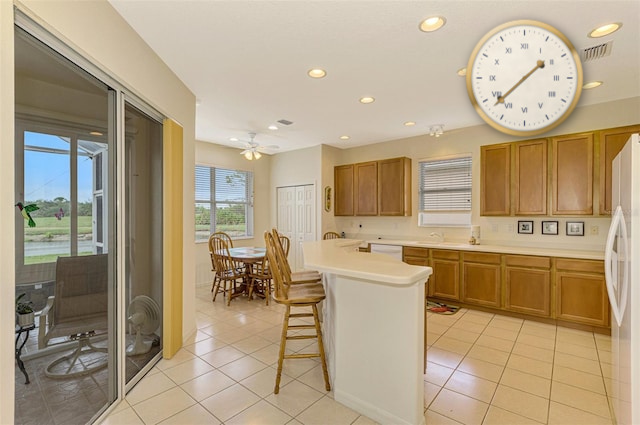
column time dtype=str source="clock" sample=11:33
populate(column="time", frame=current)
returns 1:38
